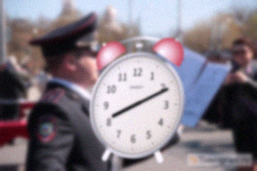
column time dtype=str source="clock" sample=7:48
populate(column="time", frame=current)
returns 8:11
